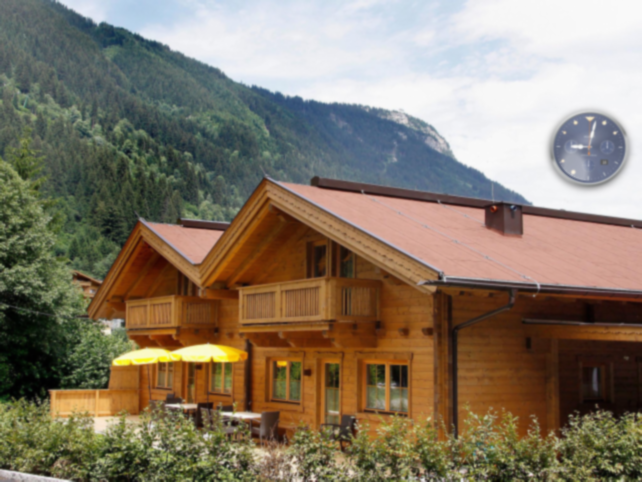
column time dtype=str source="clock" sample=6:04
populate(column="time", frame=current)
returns 9:02
